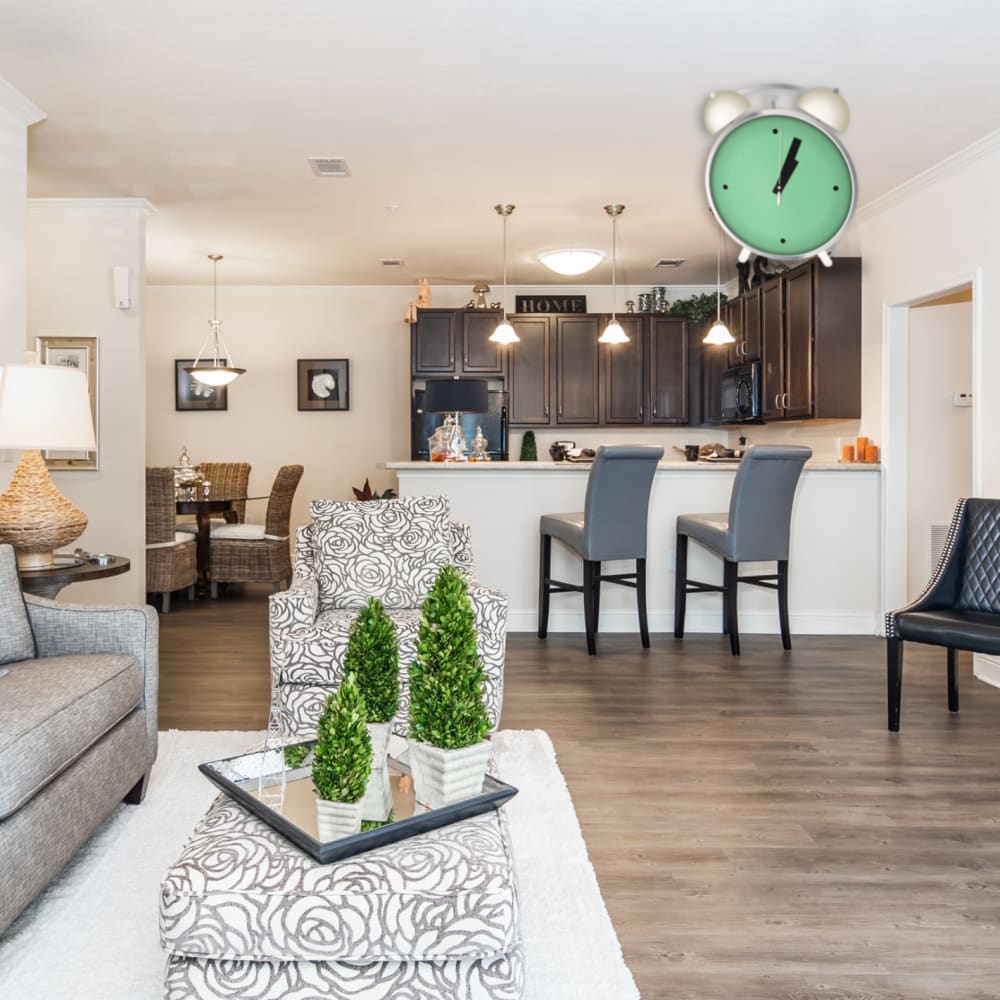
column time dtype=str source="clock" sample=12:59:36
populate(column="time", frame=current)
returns 1:04:01
